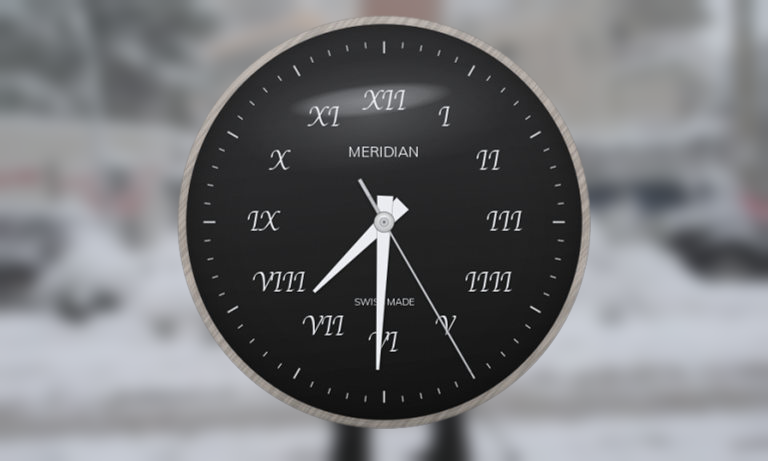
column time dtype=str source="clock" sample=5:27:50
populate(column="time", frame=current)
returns 7:30:25
